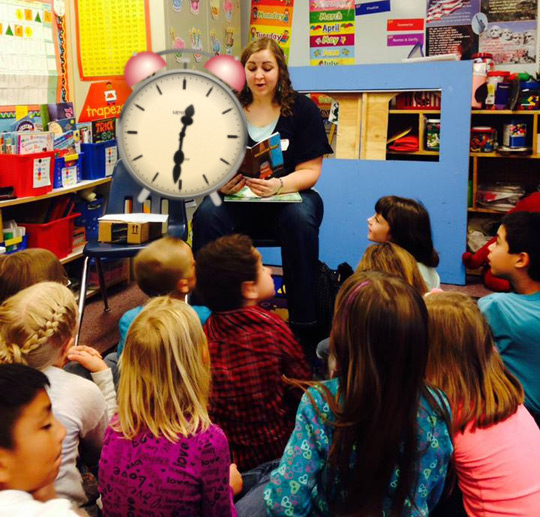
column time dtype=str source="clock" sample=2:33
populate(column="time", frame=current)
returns 12:31
